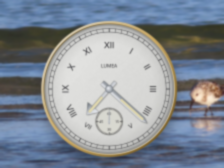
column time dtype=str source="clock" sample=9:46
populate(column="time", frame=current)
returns 7:22
